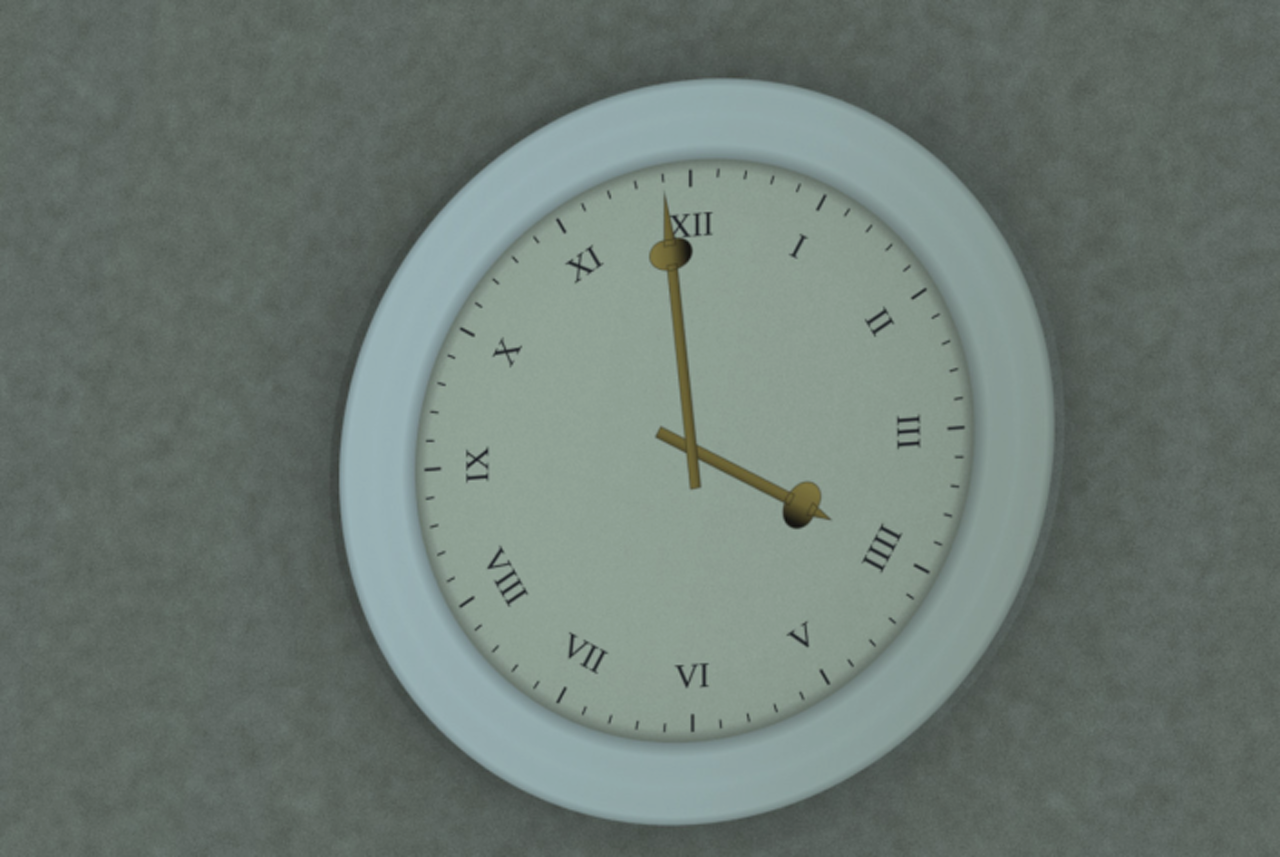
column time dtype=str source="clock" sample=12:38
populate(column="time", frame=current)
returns 3:59
